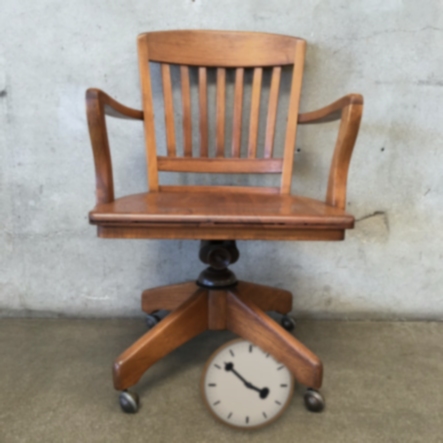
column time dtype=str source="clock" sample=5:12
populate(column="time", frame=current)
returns 3:52
